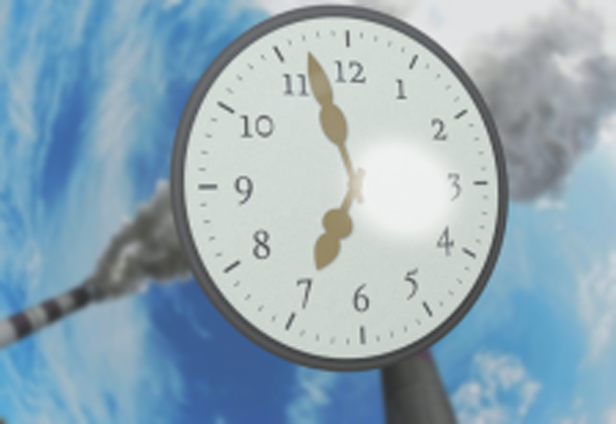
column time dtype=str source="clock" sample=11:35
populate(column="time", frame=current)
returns 6:57
